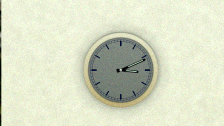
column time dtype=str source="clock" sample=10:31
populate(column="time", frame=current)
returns 3:11
